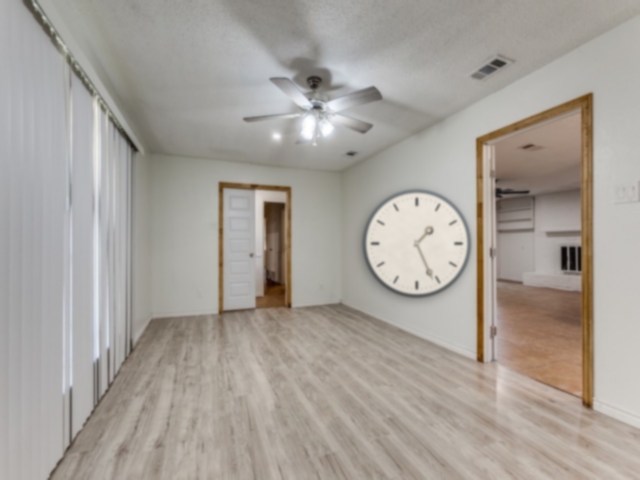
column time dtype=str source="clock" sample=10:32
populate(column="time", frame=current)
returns 1:26
